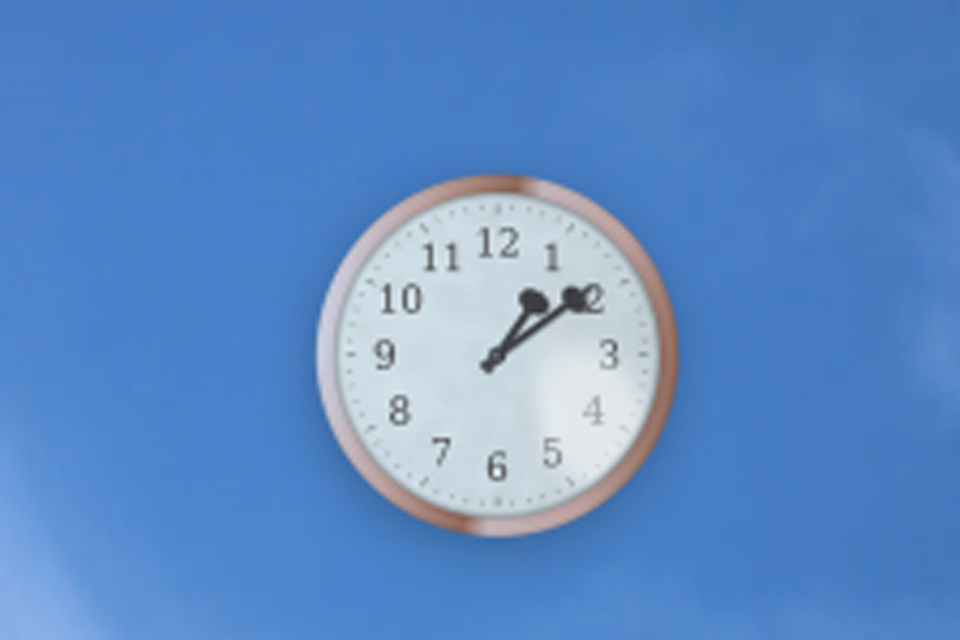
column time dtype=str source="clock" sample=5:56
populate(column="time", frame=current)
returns 1:09
